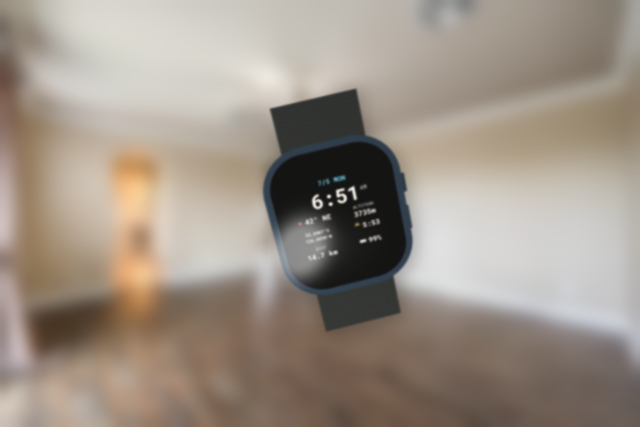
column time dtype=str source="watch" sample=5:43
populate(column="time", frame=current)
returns 6:51
